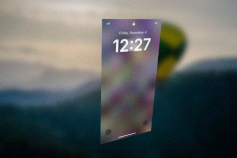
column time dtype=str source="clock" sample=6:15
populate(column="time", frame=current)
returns 12:27
